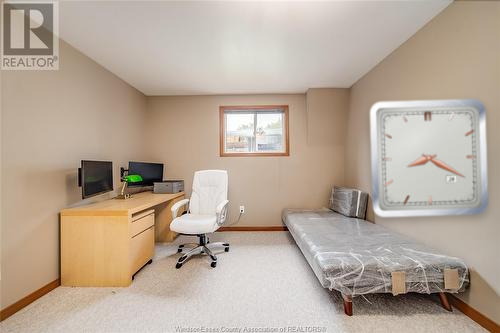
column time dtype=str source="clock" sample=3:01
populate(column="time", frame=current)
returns 8:20
